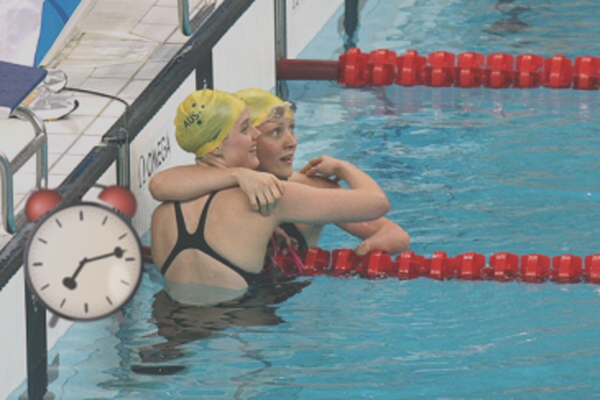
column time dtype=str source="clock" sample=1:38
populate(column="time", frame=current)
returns 7:13
